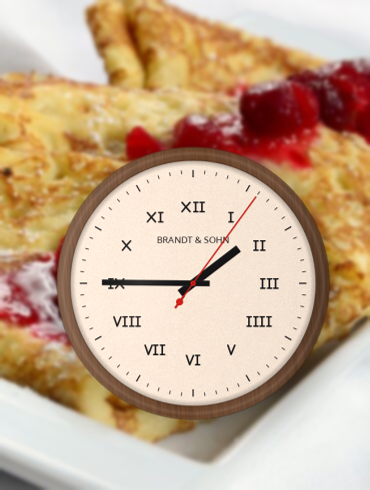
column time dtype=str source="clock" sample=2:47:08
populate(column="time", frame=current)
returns 1:45:06
